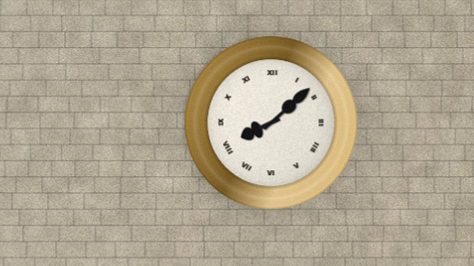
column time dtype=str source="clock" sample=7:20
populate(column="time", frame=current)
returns 8:08
